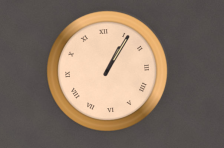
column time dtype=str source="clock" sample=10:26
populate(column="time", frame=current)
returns 1:06
